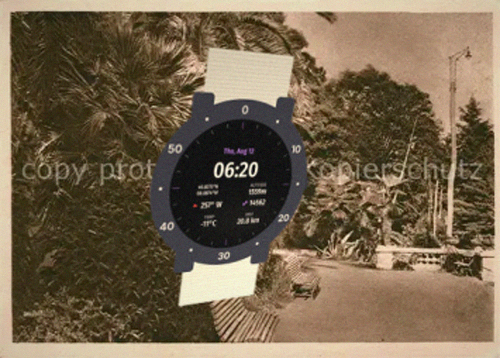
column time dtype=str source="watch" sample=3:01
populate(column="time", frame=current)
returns 6:20
